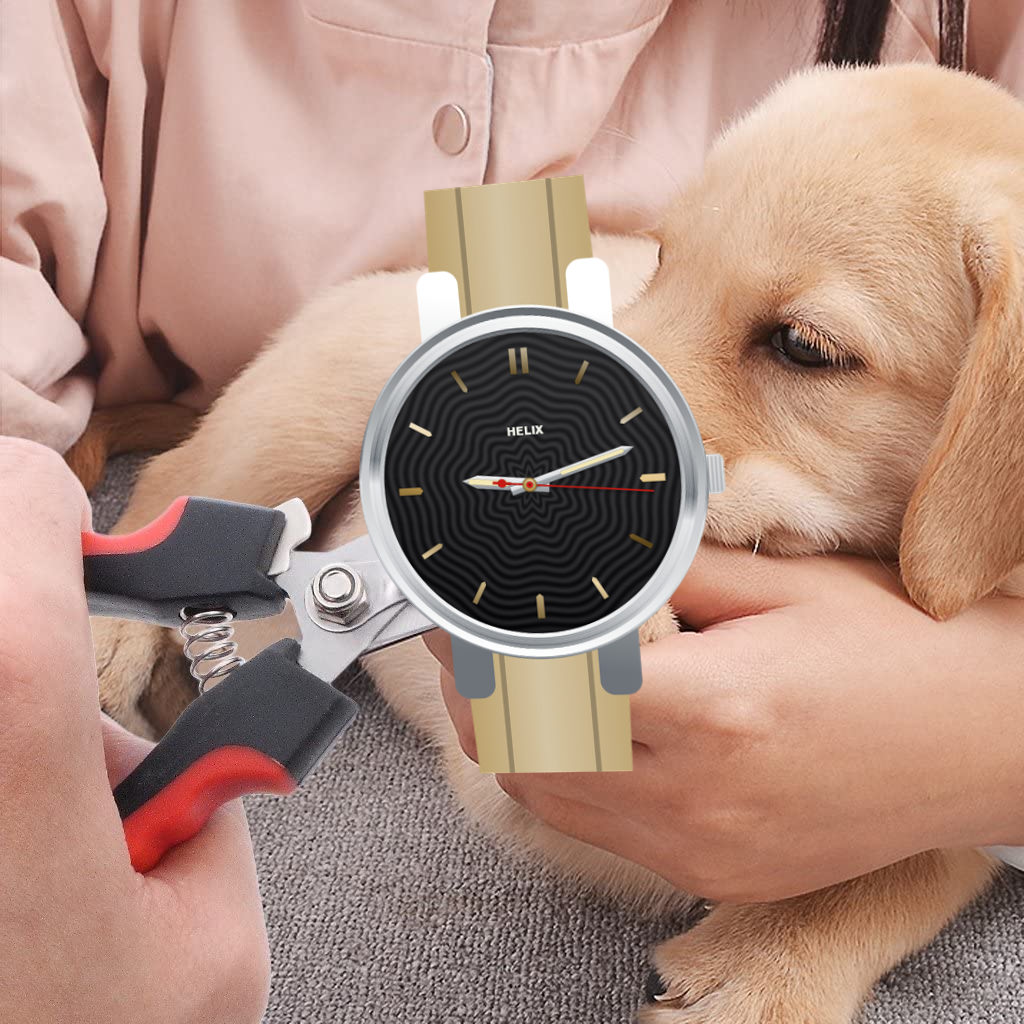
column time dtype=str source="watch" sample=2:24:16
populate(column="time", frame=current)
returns 9:12:16
